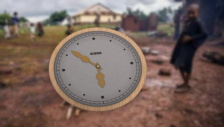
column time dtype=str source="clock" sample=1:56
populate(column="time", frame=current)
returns 5:52
